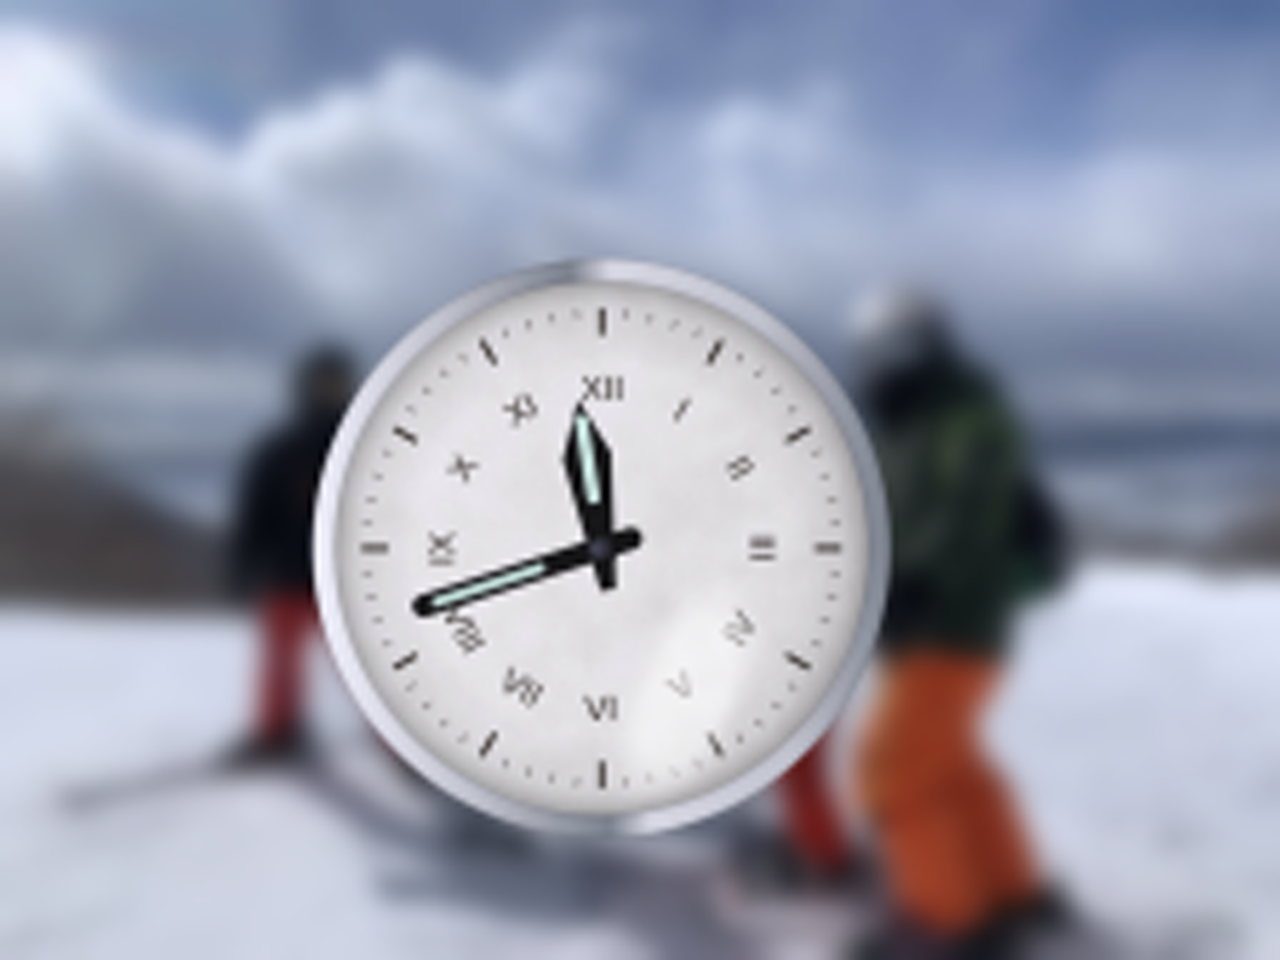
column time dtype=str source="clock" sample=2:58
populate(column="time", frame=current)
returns 11:42
